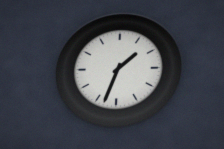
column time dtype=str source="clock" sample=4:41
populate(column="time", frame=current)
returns 1:33
